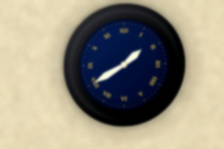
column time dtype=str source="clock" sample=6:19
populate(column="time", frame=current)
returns 1:40
